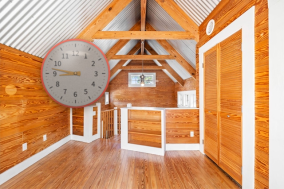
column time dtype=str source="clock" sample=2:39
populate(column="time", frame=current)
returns 8:47
